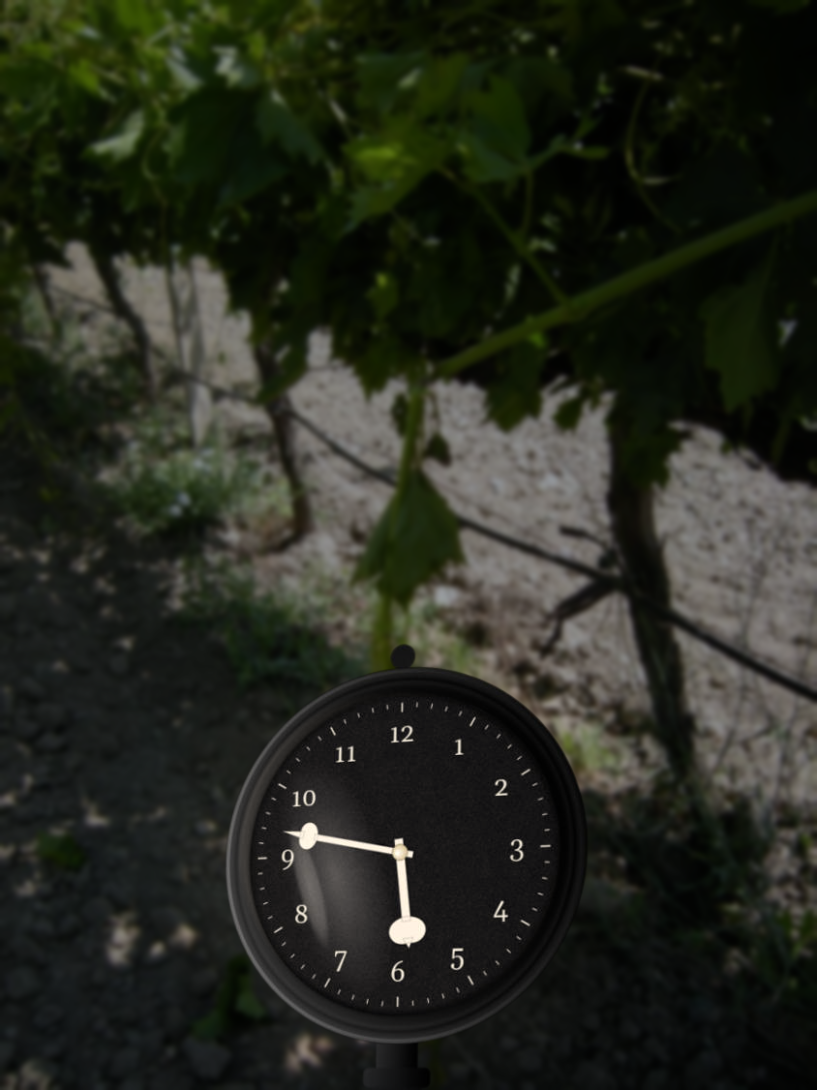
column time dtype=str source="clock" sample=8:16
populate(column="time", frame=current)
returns 5:47
